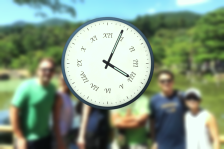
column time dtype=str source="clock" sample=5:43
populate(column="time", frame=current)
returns 4:04
